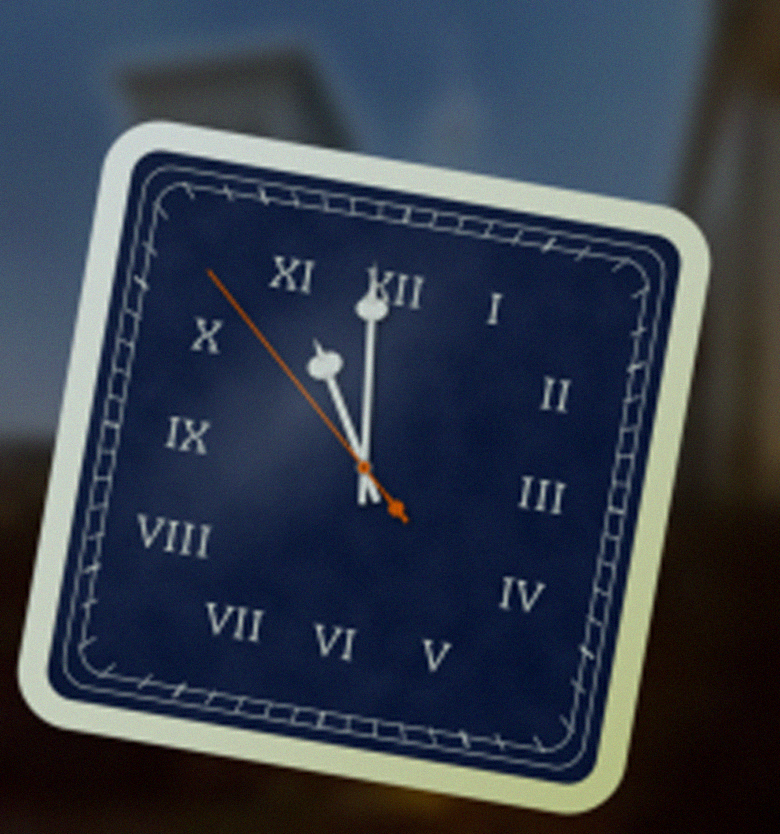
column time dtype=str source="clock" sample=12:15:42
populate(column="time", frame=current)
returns 10:58:52
